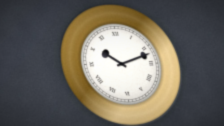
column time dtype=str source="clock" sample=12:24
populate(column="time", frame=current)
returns 10:12
